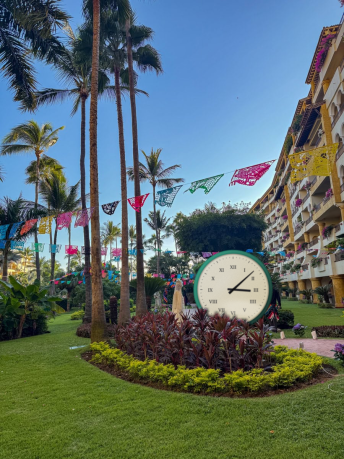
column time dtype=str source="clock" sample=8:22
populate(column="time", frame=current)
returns 3:08
